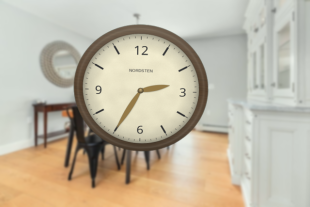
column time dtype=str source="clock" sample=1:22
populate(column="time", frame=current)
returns 2:35
